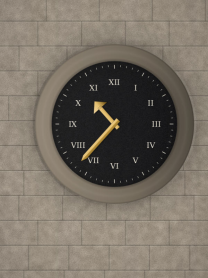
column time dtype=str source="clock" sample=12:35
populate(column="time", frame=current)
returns 10:37
